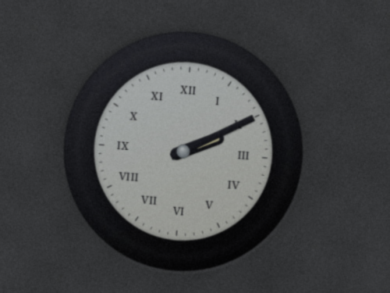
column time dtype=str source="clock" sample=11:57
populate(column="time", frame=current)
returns 2:10
